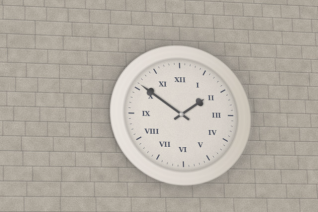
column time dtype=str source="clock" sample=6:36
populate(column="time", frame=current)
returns 1:51
